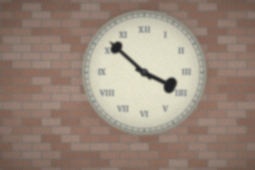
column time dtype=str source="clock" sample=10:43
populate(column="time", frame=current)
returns 3:52
